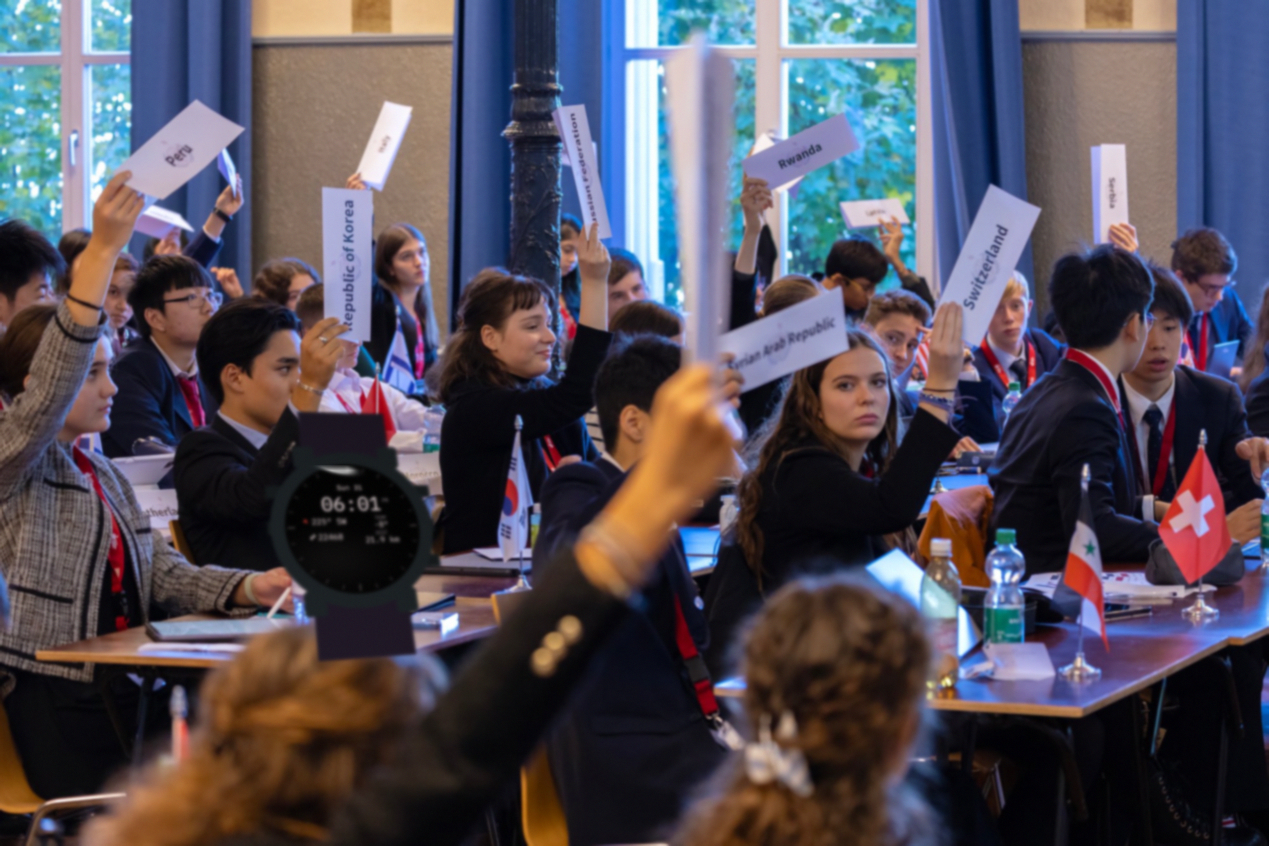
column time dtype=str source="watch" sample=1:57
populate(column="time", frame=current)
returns 6:01
